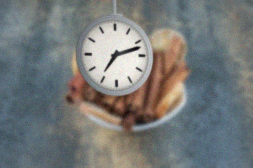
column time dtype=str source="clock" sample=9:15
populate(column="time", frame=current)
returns 7:12
